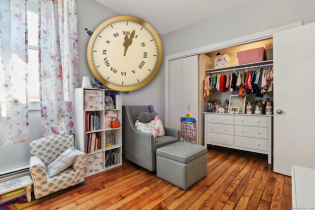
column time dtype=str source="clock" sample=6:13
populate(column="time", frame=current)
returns 12:03
